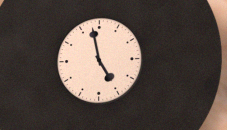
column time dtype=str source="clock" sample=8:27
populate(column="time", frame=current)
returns 4:58
